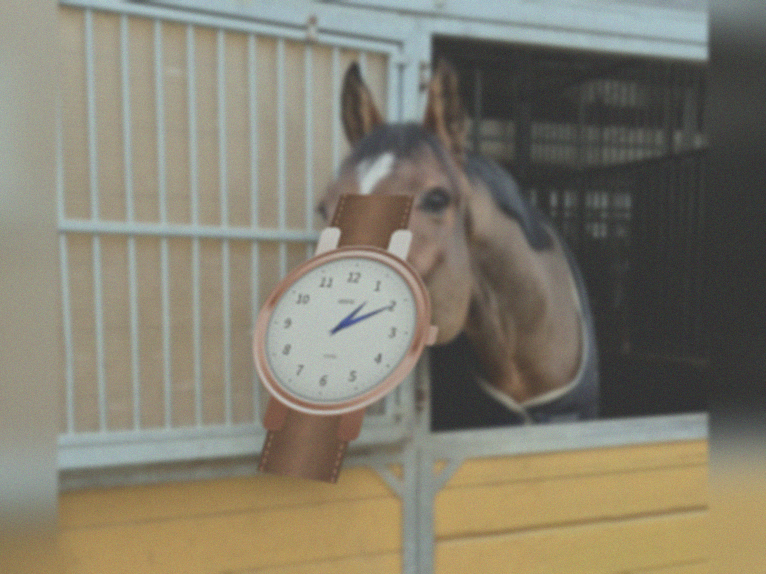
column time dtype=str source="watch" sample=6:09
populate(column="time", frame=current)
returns 1:10
